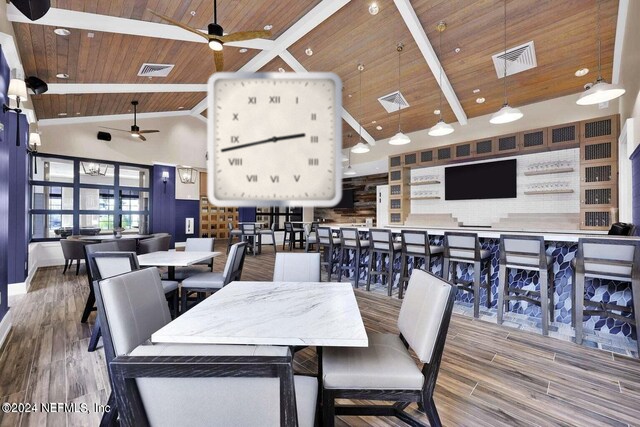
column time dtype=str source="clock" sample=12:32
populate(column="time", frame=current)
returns 2:43
